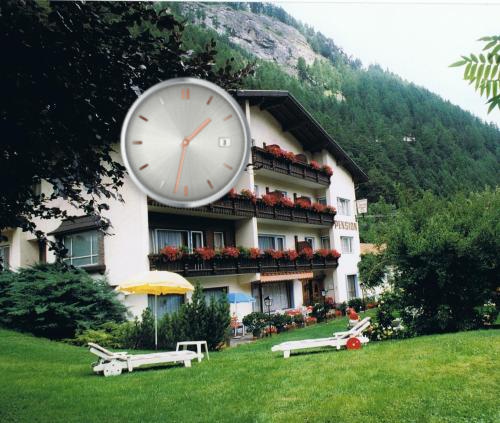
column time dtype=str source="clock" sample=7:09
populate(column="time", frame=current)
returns 1:32
